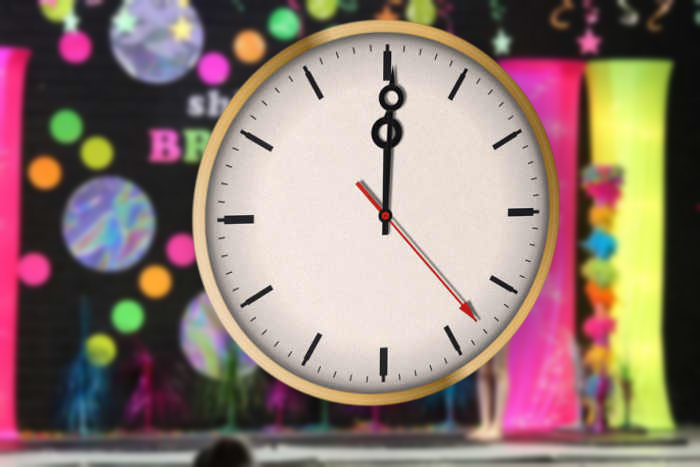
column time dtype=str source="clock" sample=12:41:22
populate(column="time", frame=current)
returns 12:00:23
